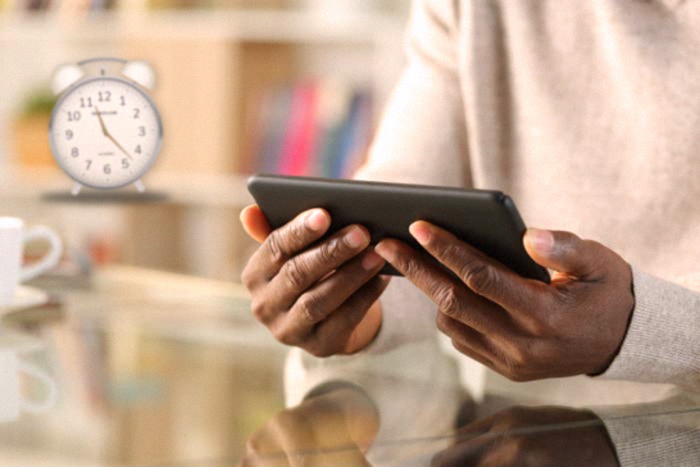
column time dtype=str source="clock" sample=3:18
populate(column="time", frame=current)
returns 11:23
